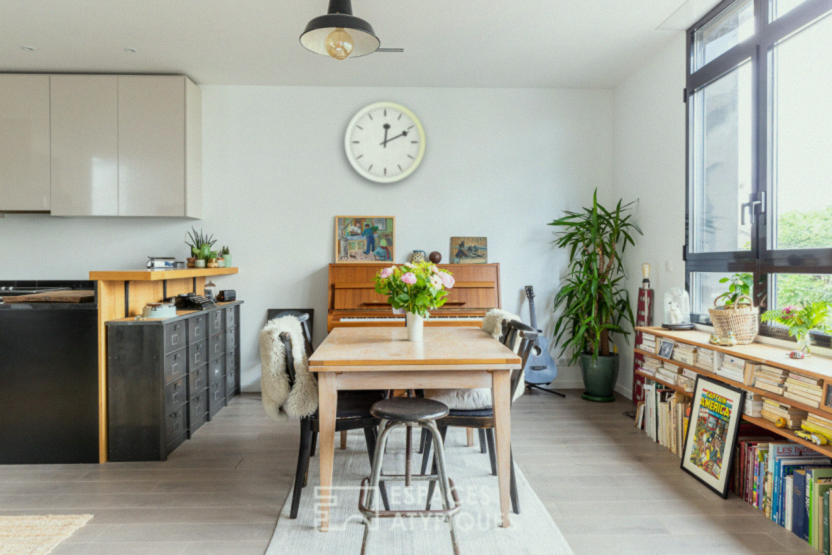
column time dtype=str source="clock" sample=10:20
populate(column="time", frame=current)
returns 12:11
